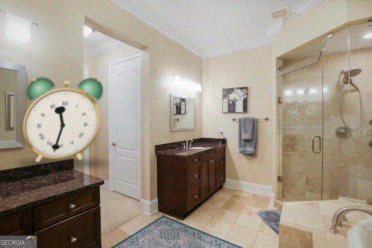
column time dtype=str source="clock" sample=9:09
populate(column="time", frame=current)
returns 11:32
